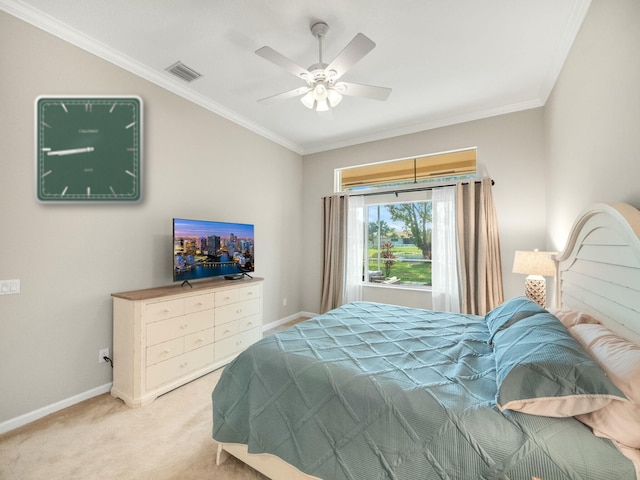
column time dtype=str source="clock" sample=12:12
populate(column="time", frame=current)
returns 8:44
